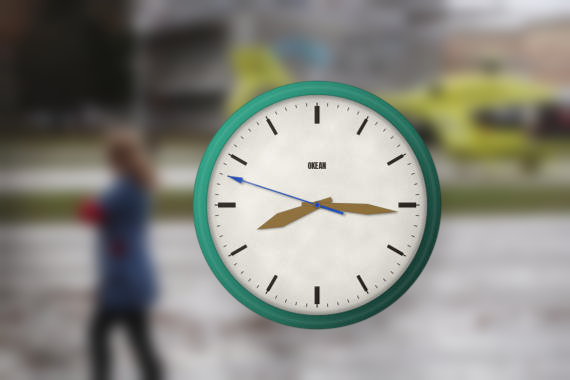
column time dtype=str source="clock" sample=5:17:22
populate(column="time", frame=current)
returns 8:15:48
